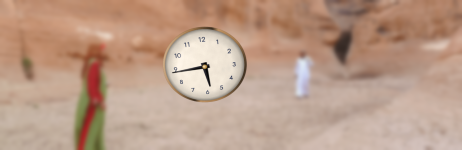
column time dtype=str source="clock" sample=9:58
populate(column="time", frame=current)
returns 5:44
